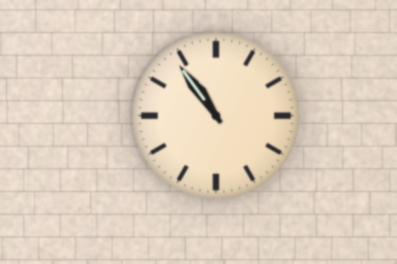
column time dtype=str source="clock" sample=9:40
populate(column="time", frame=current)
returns 10:54
